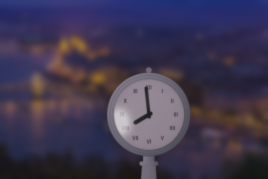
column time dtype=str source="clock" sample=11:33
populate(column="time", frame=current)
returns 7:59
